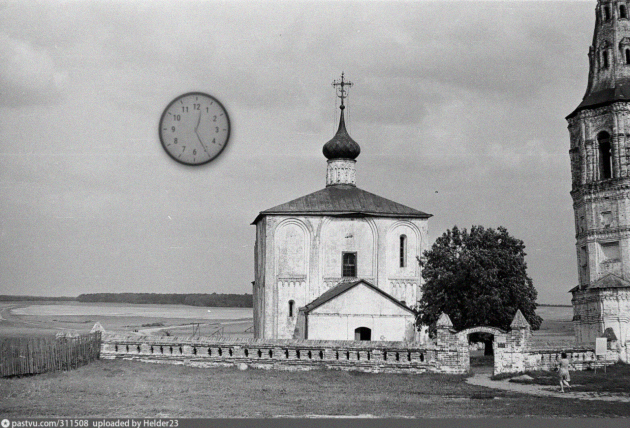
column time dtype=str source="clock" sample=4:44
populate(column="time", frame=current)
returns 12:25
